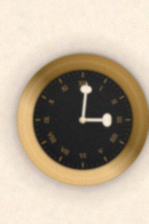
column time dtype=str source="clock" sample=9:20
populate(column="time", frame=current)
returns 3:01
